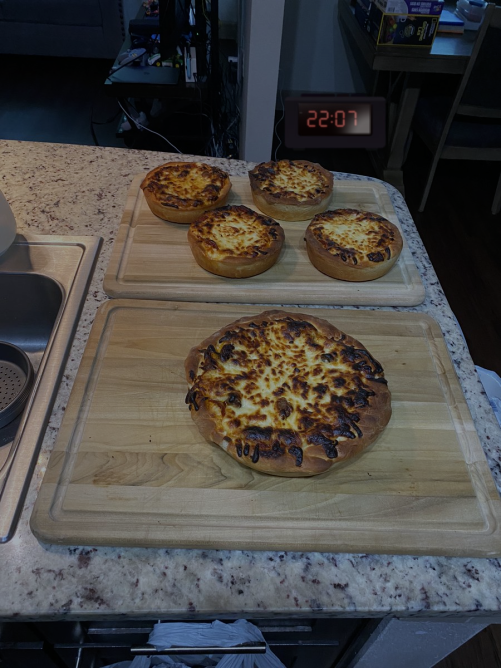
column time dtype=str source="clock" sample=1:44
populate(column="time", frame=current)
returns 22:07
